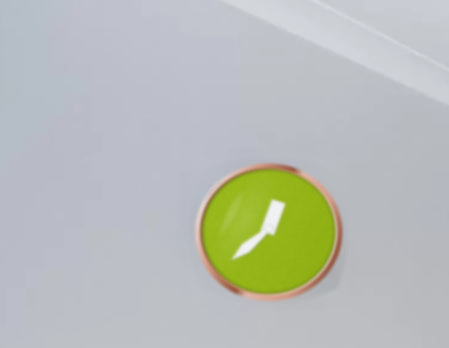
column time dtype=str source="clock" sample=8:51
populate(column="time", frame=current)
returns 12:38
